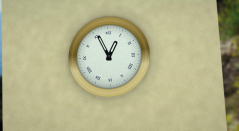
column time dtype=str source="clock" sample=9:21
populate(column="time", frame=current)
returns 12:56
